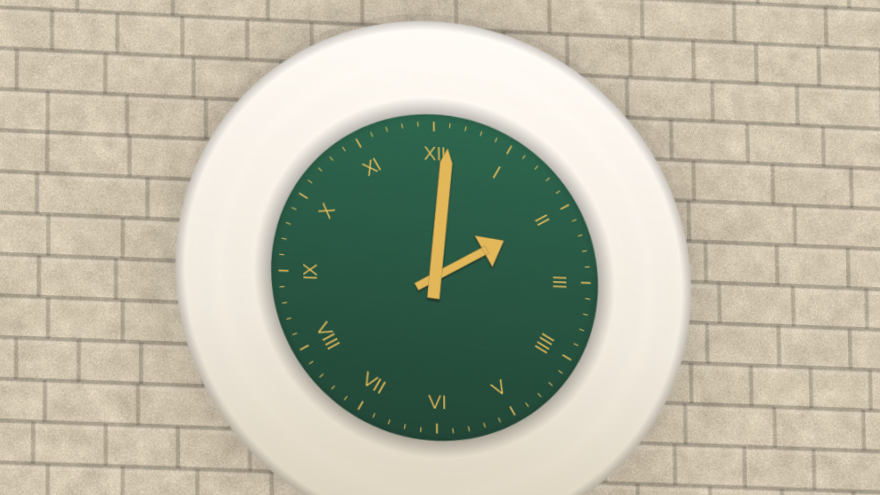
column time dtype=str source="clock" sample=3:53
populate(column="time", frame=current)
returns 2:01
